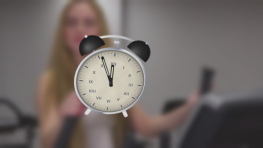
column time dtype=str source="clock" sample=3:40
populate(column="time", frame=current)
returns 11:56
